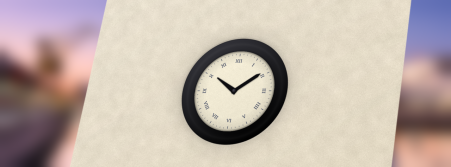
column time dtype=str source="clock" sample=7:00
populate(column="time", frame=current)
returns 10:09
